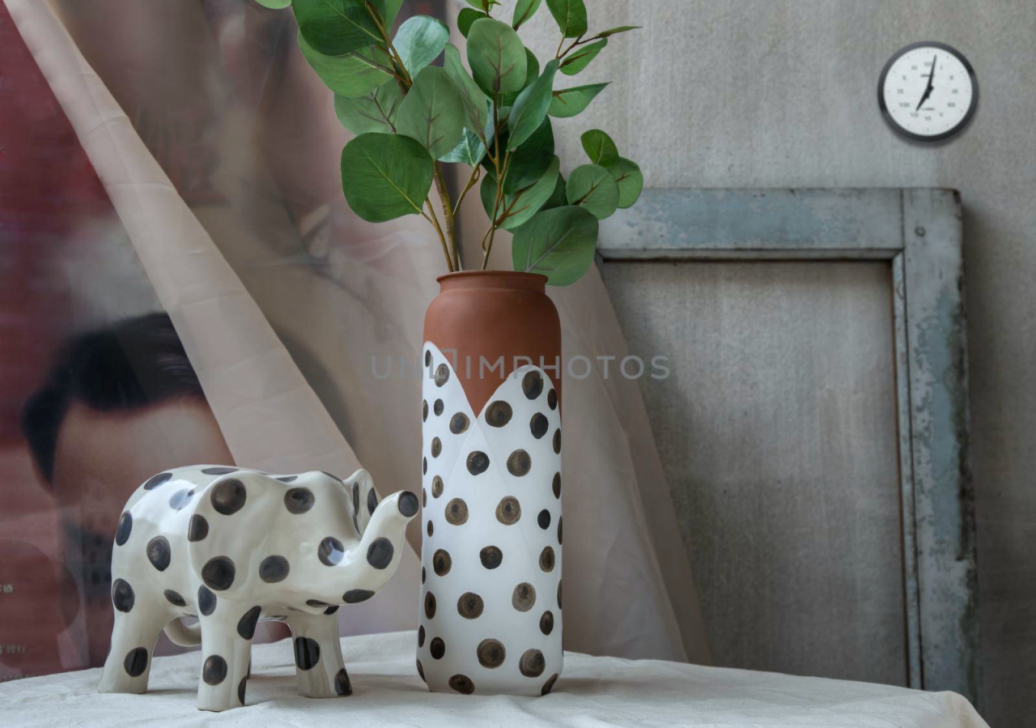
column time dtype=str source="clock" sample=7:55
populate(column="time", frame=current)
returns 7:02
